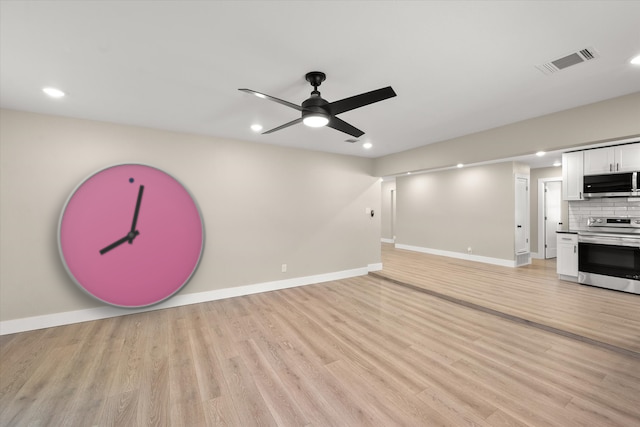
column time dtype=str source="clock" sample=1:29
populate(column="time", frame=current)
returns 8:02
